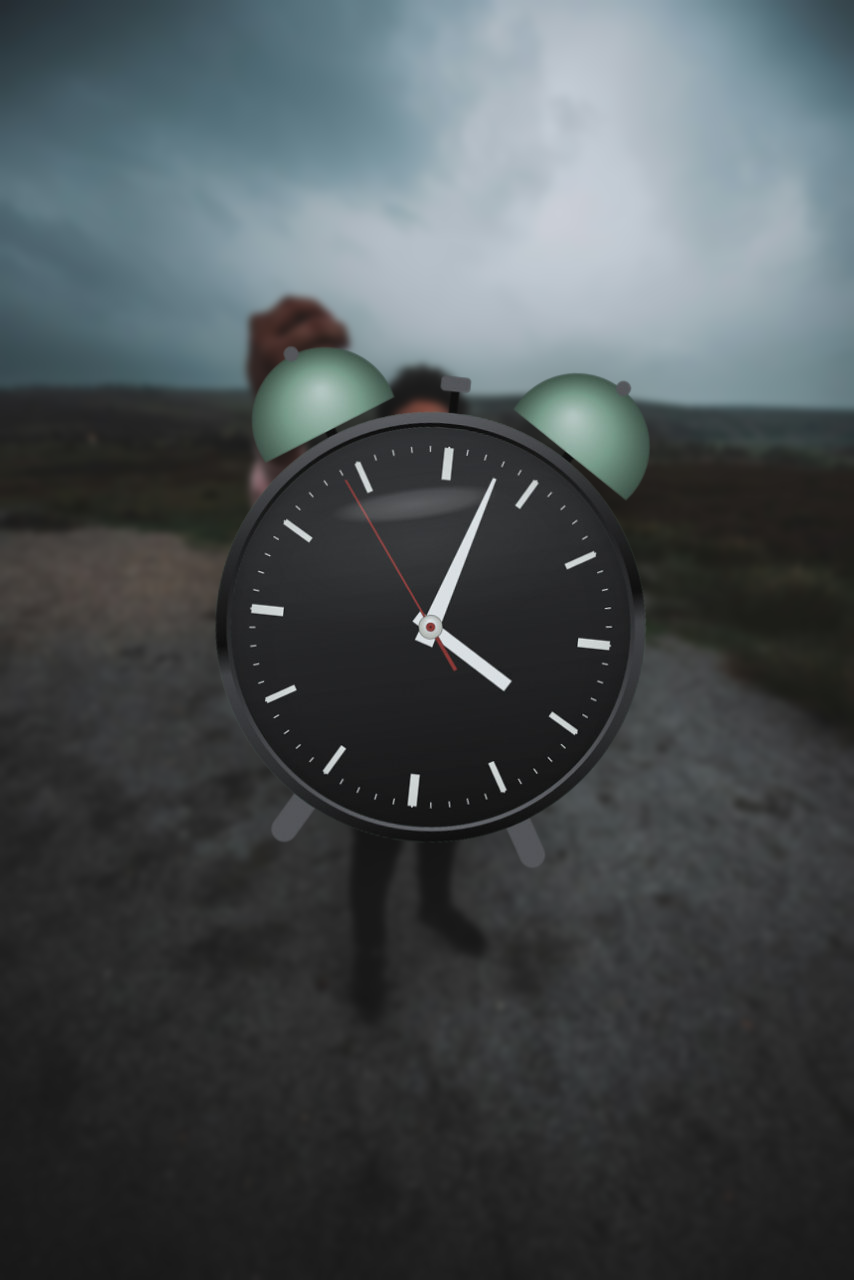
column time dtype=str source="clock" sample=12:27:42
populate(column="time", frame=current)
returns 4:02:54
